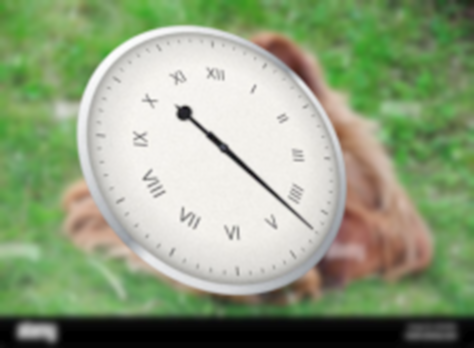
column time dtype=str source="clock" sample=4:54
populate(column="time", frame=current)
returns 10:22
